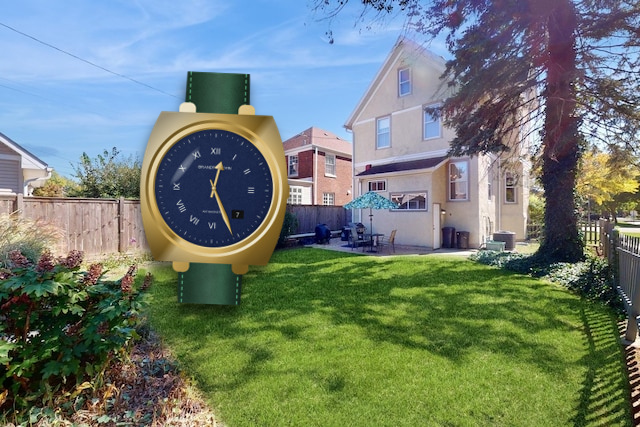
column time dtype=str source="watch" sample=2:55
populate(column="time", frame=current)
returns 12:26
